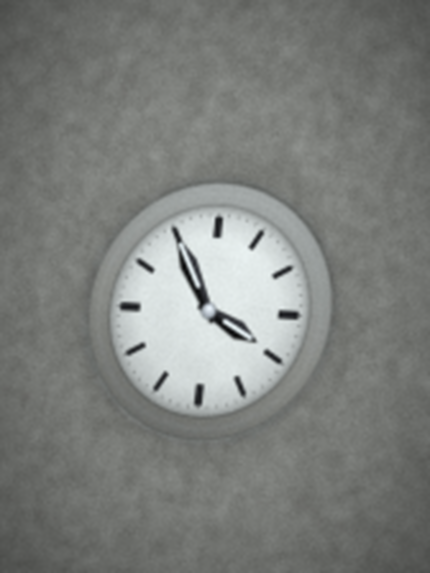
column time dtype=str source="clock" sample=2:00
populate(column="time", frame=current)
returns 3:55
